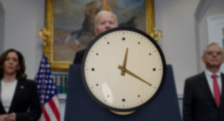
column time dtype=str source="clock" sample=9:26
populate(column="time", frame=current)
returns 12:20
